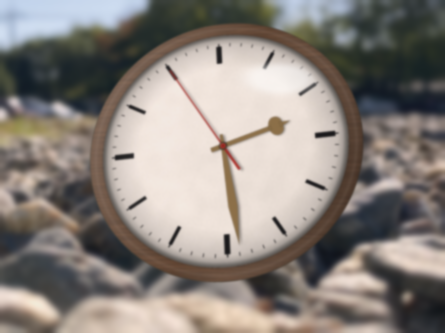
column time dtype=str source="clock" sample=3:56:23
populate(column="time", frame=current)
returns 2:28:55
